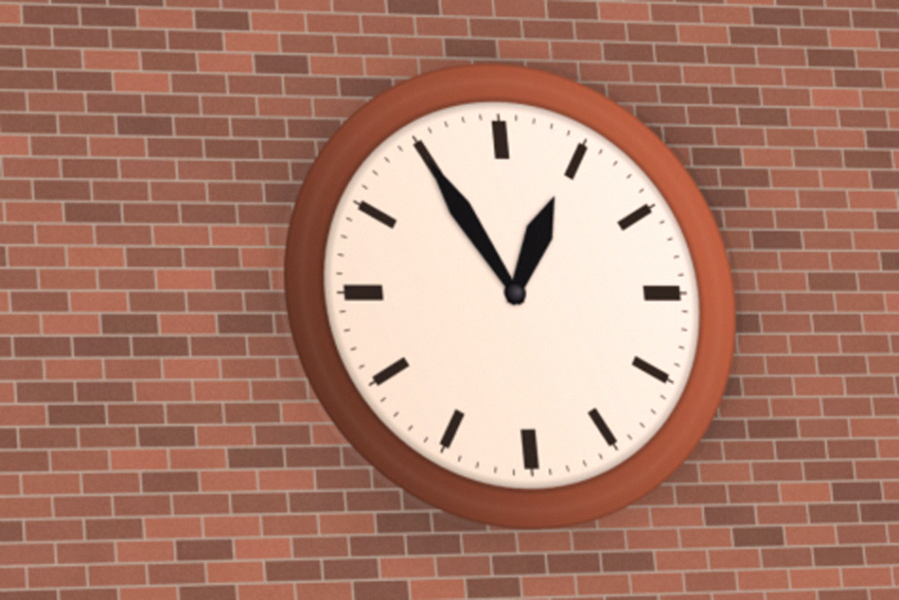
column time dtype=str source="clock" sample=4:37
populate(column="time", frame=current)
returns 12:55
